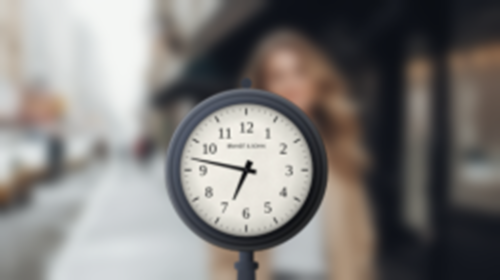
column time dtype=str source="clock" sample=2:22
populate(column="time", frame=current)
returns 6:47
